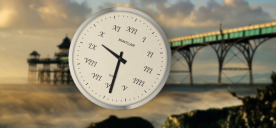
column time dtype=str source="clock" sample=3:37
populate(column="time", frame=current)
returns 9:29
